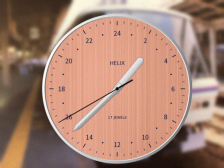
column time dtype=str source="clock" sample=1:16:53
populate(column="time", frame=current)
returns 2:37:40
